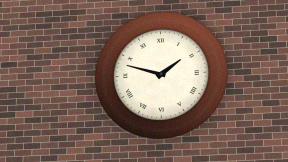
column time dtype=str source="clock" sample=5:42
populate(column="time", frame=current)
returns 1:48
